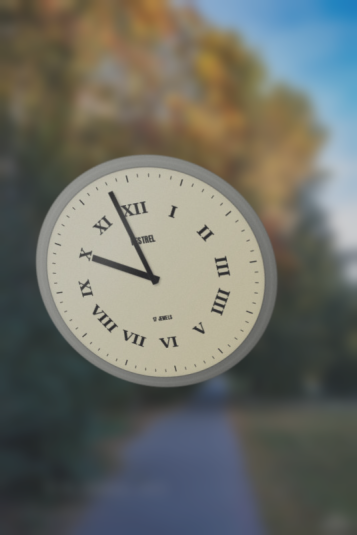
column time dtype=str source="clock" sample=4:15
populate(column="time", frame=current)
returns 9:58
